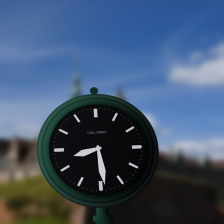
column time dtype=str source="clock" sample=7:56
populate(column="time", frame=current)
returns 8:29
